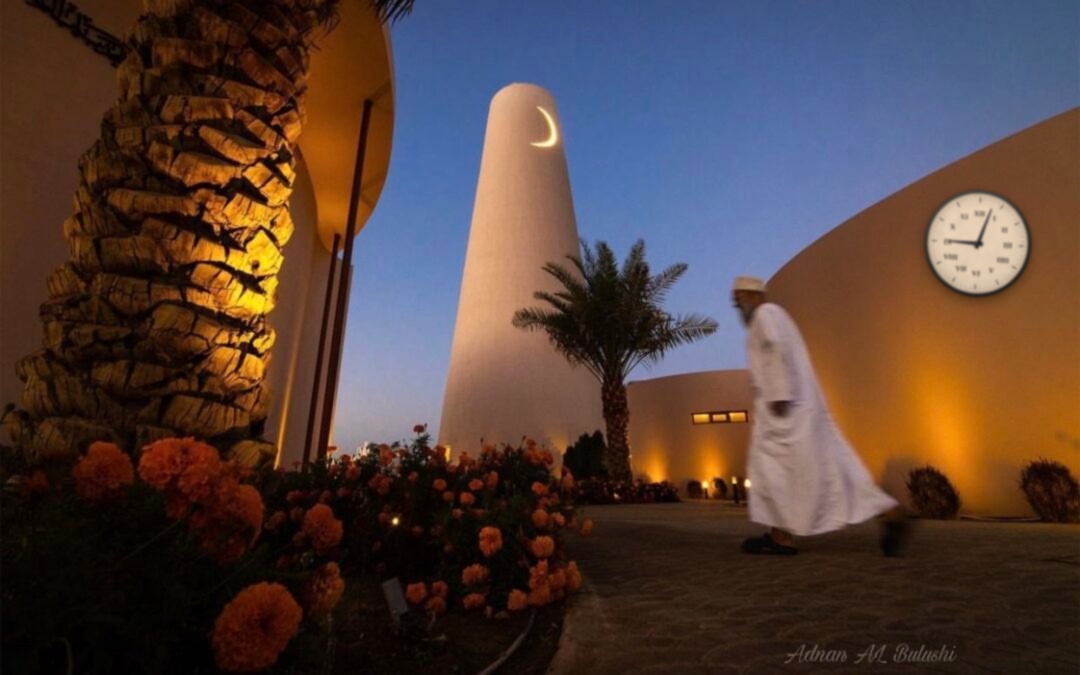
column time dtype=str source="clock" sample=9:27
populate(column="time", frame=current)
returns 9:03
